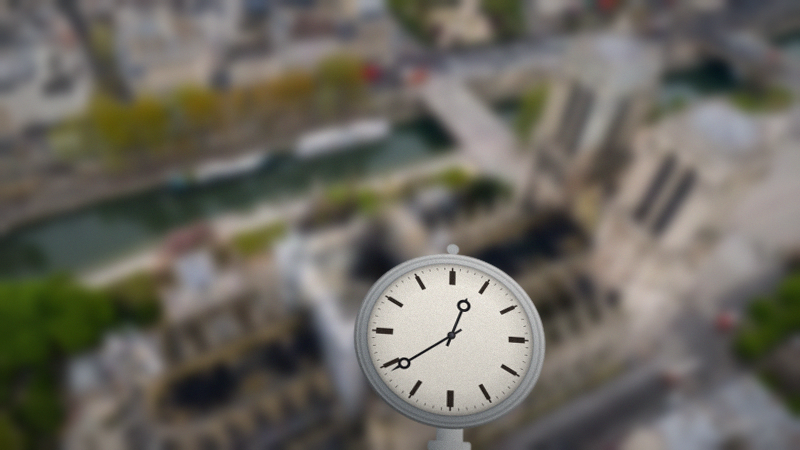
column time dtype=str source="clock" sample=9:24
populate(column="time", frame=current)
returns 12:39
